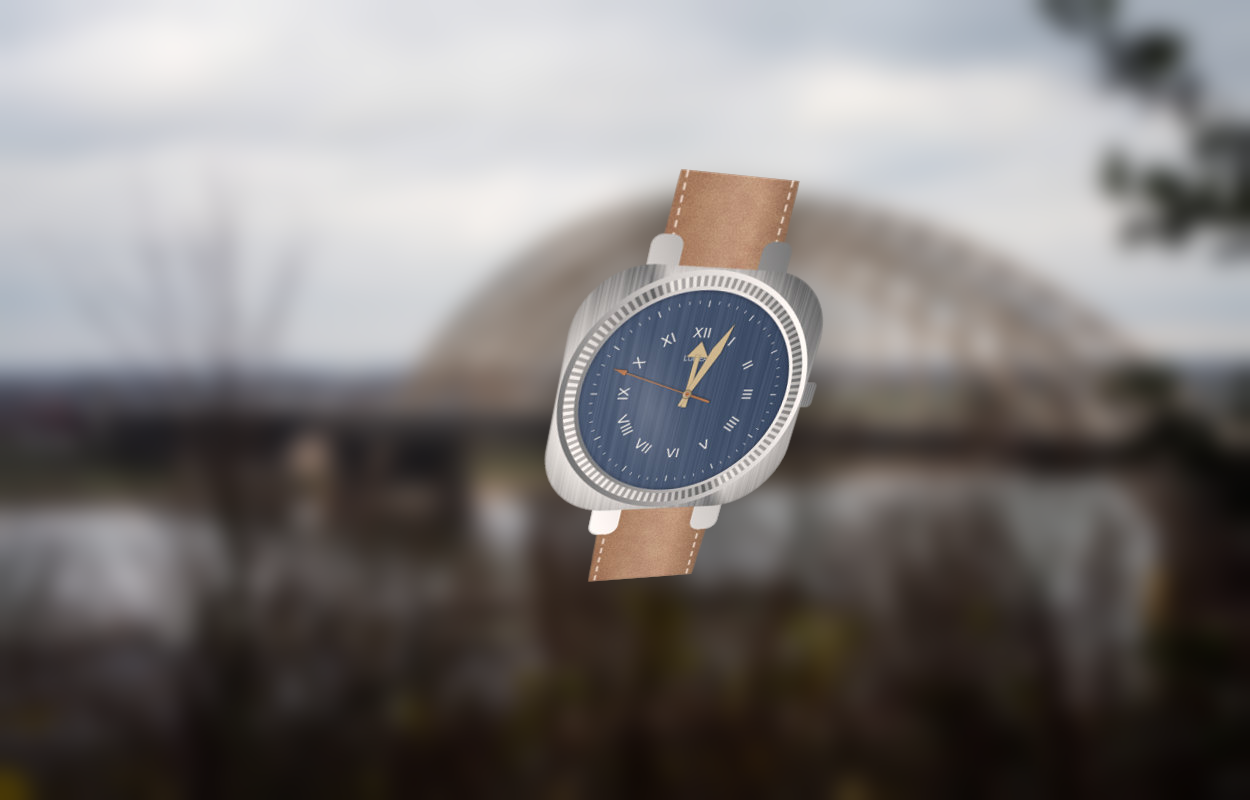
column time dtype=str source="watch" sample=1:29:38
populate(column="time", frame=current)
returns 12:03:48
